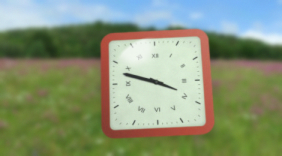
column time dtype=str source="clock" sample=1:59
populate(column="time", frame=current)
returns 3:48
